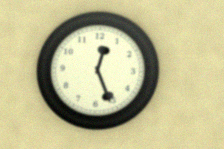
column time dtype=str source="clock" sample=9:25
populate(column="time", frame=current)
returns 12:26
